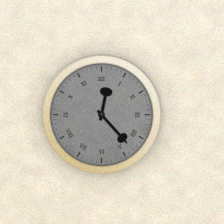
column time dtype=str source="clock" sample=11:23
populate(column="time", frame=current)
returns 12:23
